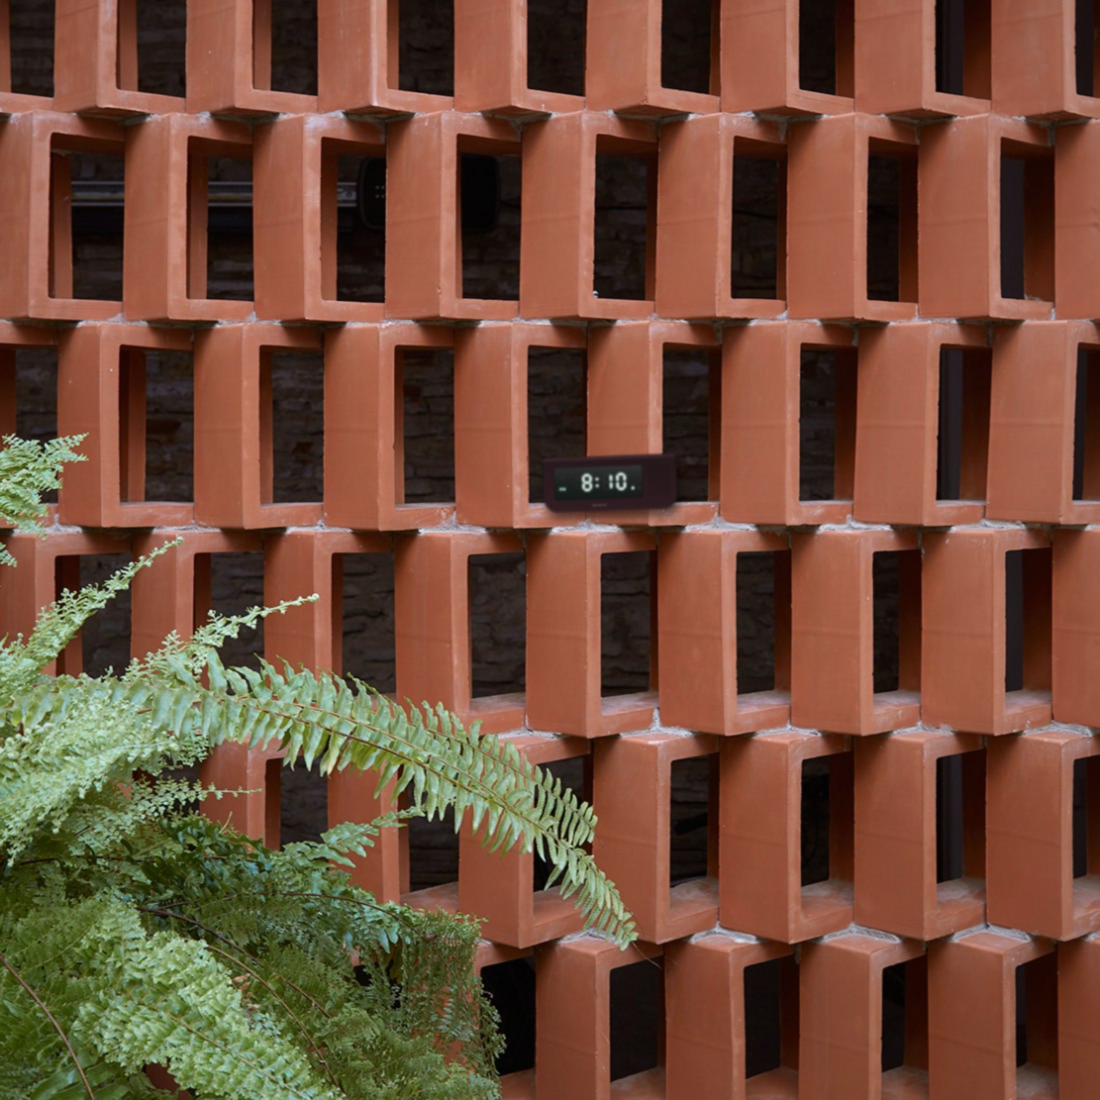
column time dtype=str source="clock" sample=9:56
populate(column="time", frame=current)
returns 8:10
